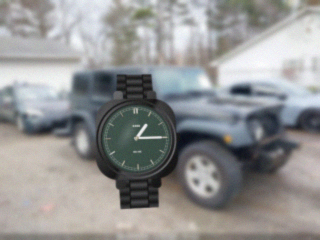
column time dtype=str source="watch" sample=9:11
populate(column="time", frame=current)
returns 1:15
